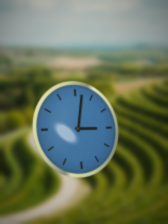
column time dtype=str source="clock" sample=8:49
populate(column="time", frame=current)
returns 3:02
